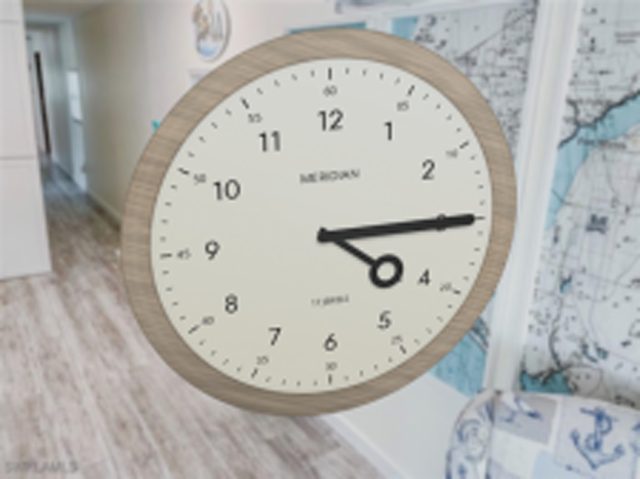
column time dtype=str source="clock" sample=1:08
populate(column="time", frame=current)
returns 4:15
